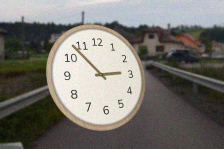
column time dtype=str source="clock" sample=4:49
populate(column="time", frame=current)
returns 2:53
